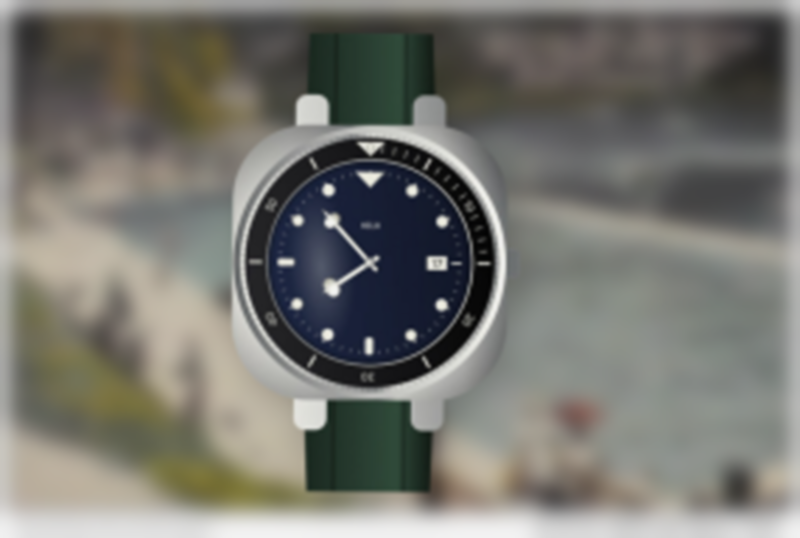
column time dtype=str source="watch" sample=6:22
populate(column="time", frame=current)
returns 7:53
